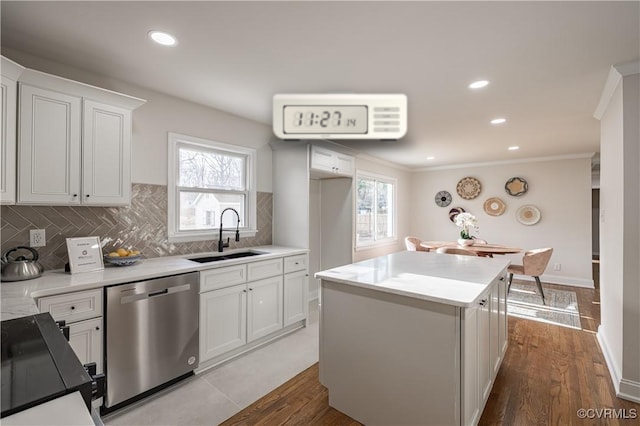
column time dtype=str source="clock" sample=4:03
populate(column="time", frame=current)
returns 11:27
